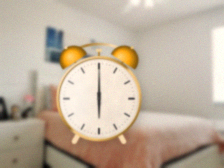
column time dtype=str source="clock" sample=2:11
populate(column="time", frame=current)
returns 6:00
